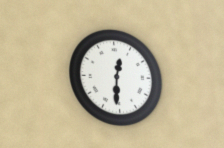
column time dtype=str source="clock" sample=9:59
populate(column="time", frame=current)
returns 12:31
